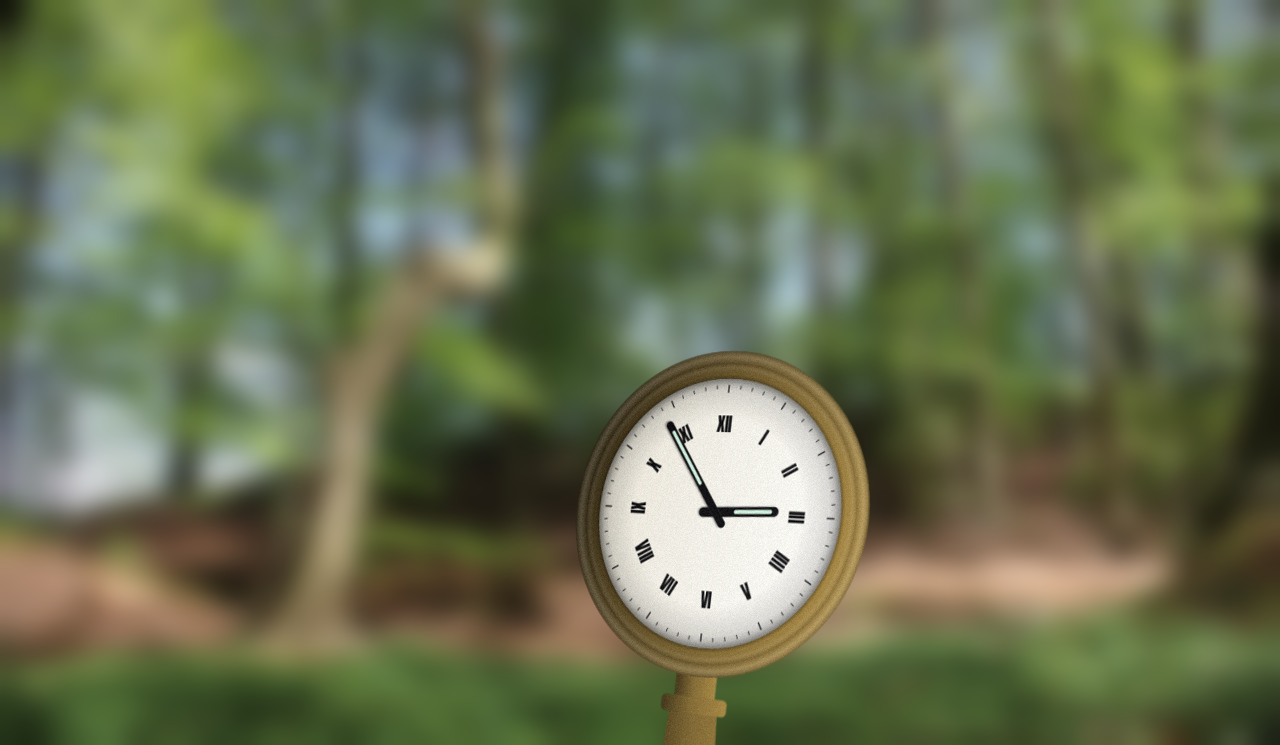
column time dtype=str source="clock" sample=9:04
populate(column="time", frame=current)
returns 2:54
